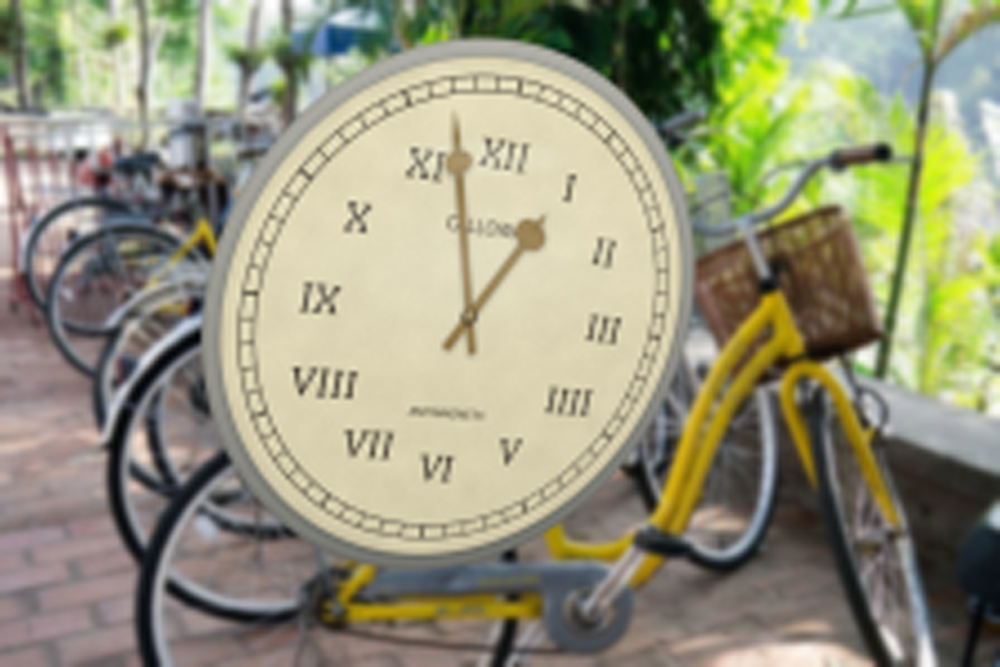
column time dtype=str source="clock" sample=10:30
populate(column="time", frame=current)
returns 12:57
